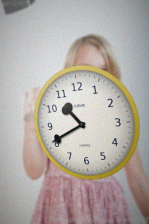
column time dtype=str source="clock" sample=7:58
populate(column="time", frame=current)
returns 10:41
